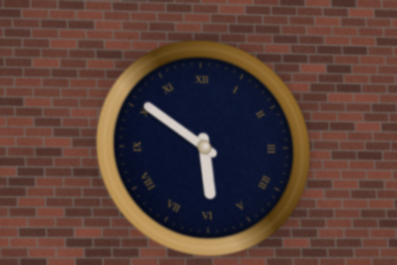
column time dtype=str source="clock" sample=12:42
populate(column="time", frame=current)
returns 5:51
